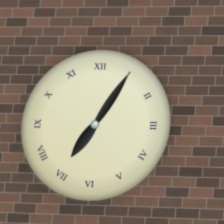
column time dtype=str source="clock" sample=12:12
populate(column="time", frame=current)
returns 7:05
